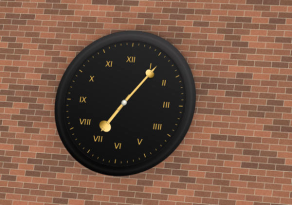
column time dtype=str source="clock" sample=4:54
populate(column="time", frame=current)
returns 7:06
